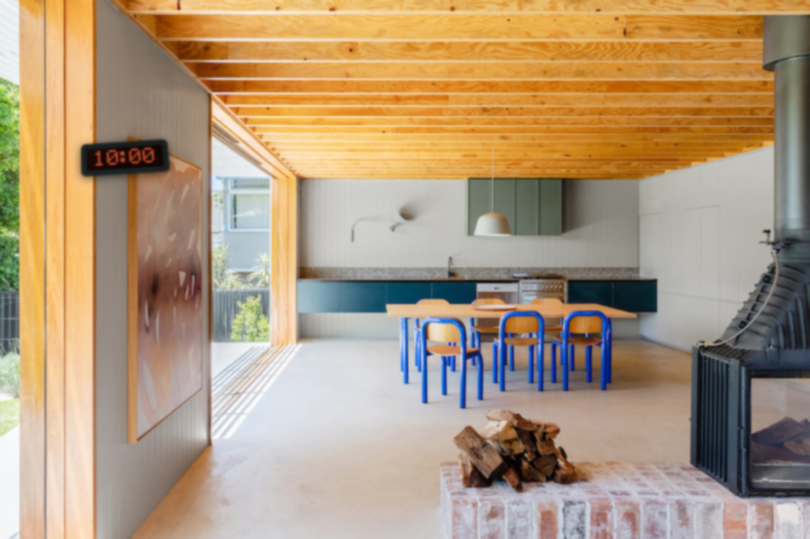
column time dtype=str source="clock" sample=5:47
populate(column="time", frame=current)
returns 10:00
